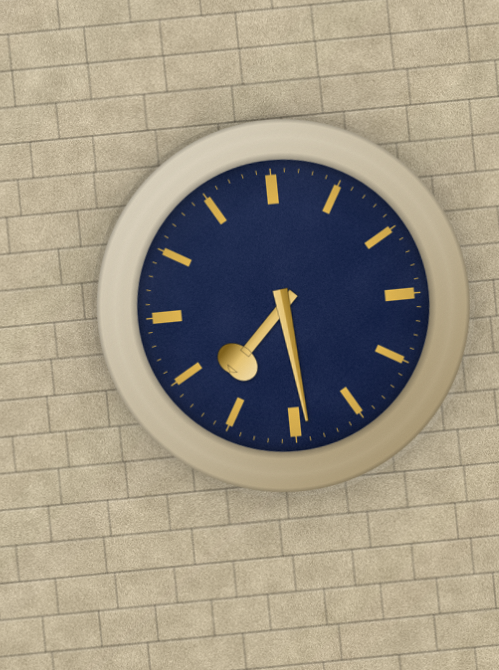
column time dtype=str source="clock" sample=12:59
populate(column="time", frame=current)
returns 7:29
